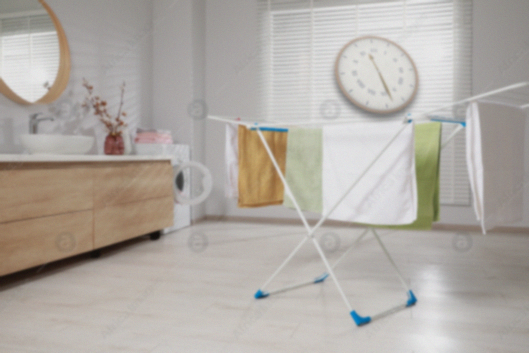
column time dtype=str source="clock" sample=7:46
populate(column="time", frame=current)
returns 11:28
